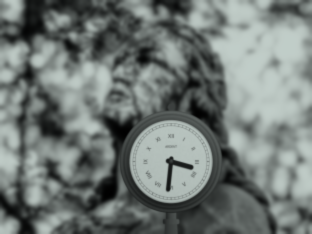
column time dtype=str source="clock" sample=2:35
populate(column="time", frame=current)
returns 3:31
